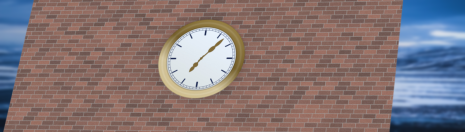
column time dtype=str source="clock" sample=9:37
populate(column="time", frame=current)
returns 7:07
